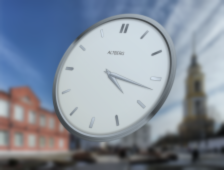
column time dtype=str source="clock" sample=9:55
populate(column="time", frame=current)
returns 4:17
